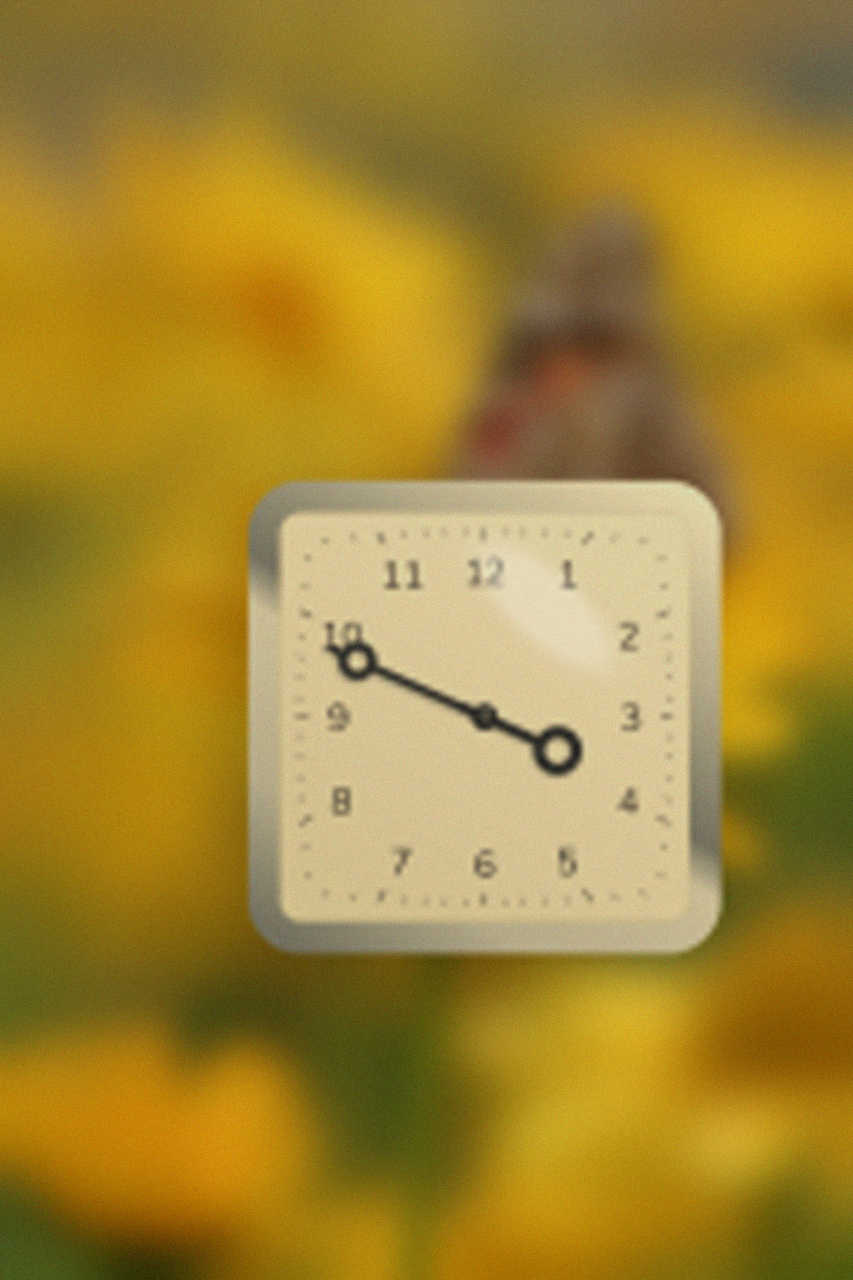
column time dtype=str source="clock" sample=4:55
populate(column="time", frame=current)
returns 3:49
